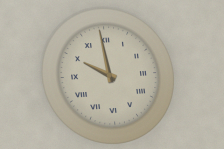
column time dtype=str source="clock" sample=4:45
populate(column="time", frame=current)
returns 9:59
